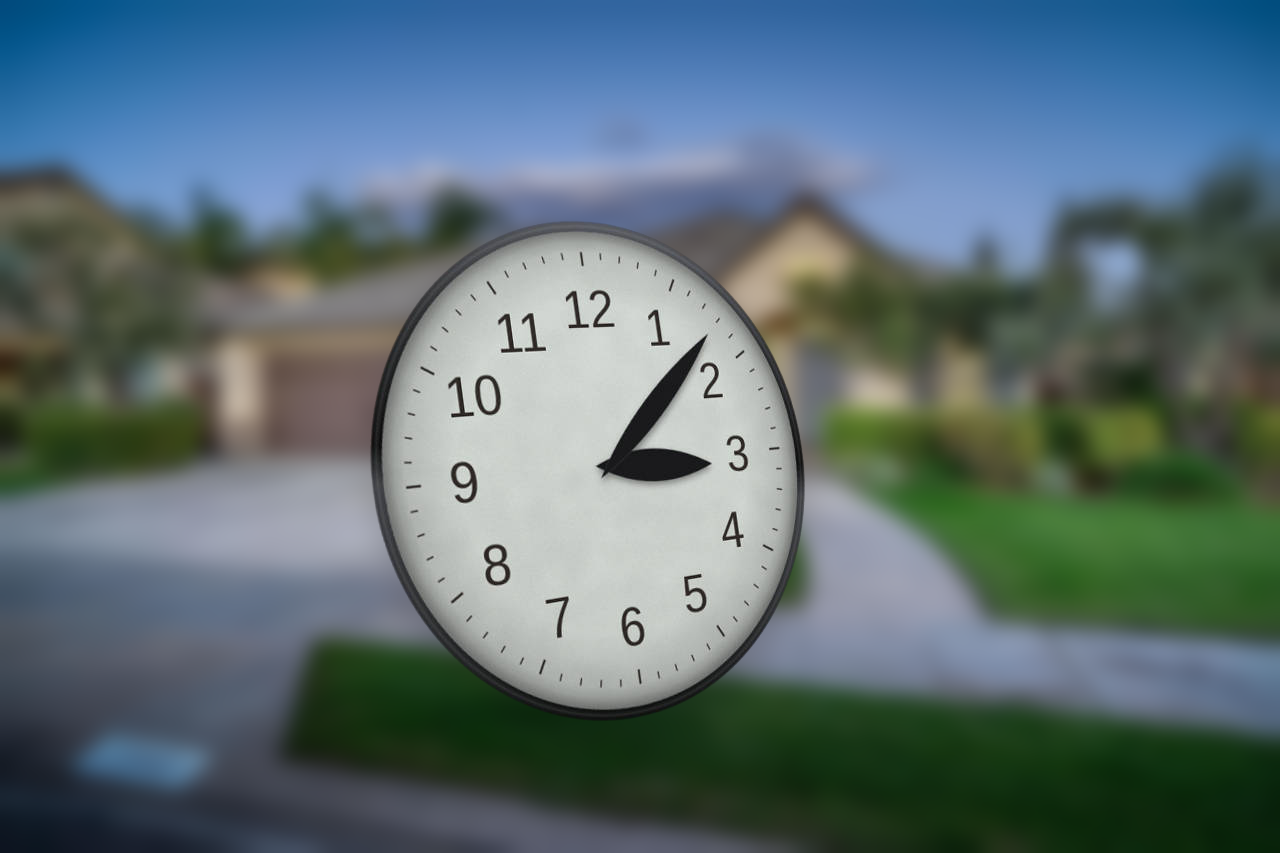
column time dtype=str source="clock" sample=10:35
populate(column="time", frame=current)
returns 3:08
